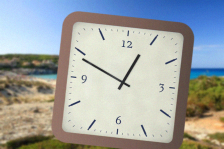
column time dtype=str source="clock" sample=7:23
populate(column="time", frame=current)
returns 12:49
